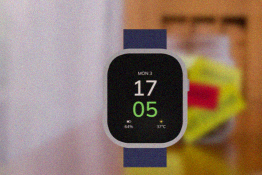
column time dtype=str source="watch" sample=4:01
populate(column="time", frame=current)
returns 17:05
